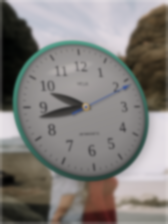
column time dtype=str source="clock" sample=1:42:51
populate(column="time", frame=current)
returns 9:43:11
